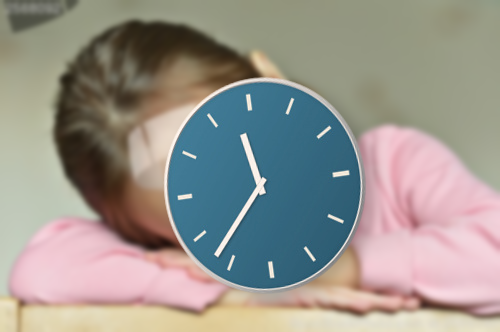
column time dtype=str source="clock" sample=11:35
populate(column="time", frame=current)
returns 11:37
